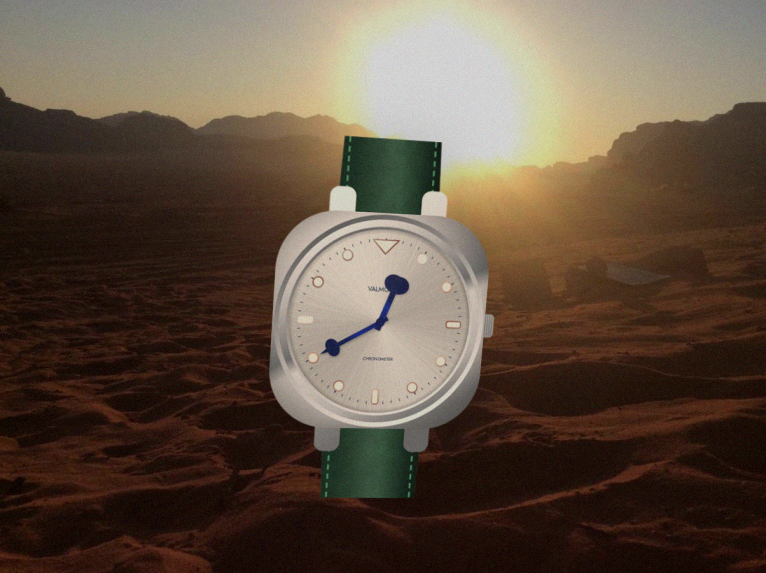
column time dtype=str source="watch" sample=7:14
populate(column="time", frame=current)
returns 12:40
